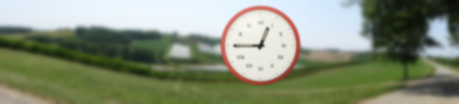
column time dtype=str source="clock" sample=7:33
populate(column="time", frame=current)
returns 12:45
